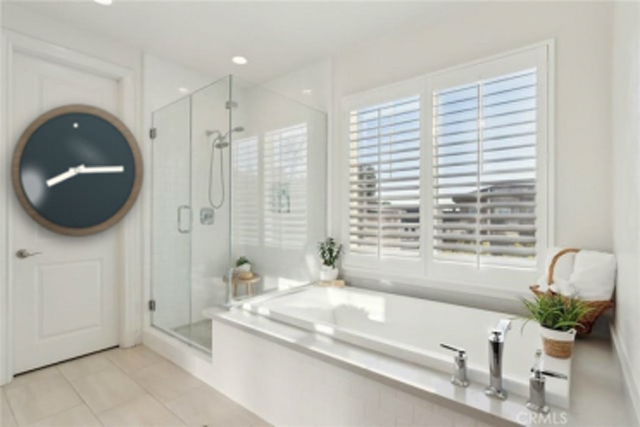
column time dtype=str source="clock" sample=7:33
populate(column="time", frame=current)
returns 8:15
